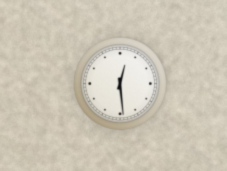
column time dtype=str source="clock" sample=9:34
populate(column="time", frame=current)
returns 12:29
